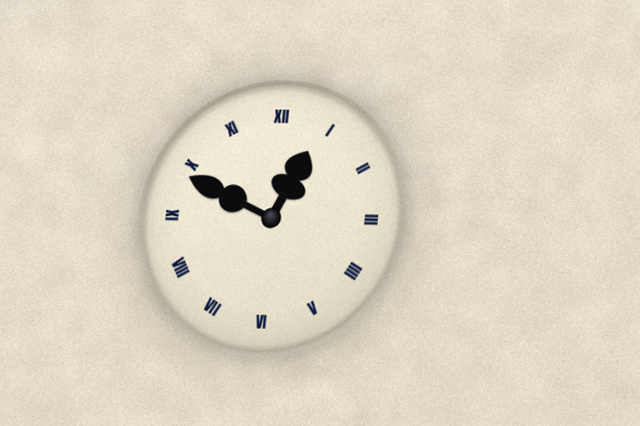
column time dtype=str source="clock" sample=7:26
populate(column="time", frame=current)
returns 12:49
